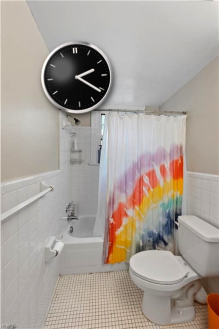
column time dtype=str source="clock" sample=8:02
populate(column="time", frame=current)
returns 2:21
